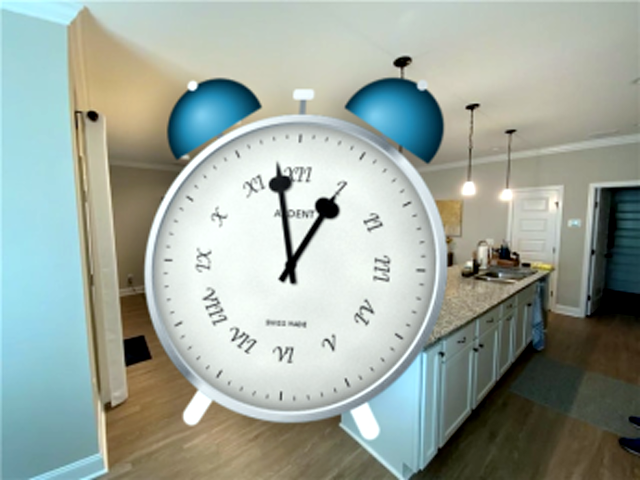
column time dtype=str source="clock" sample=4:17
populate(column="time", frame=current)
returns 12:58
